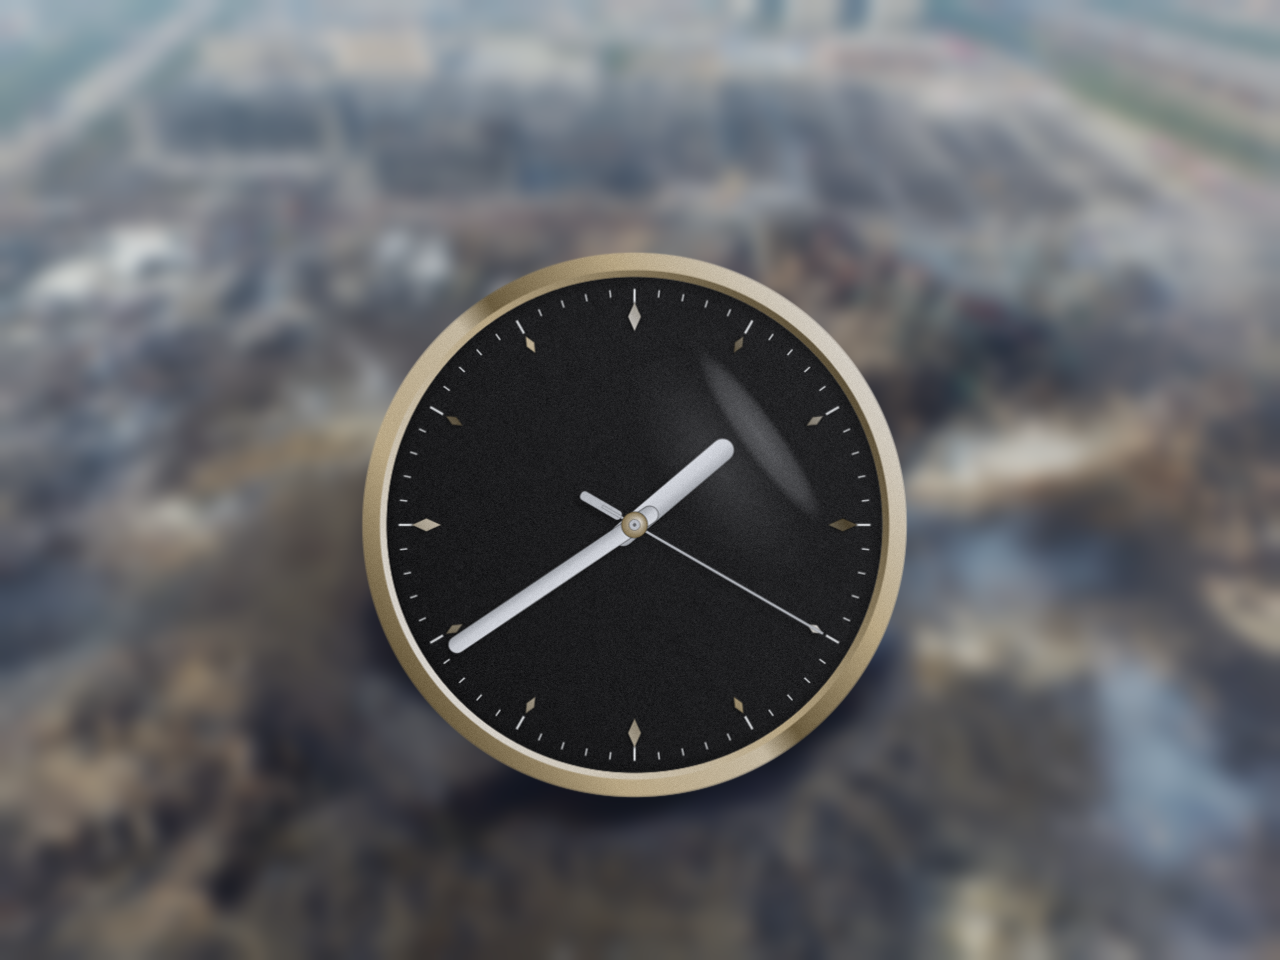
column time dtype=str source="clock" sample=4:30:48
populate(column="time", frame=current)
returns 1:39:20
